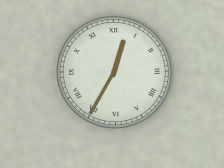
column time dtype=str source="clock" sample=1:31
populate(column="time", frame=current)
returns 12:35
